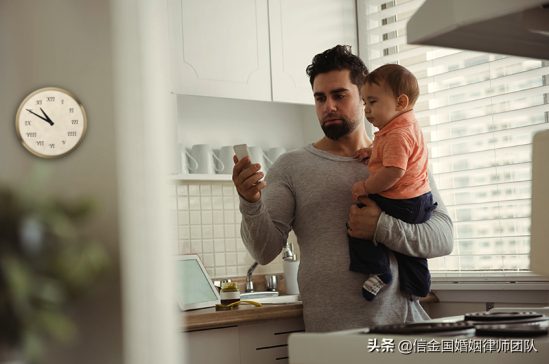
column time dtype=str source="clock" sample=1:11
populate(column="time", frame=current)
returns 10:50
